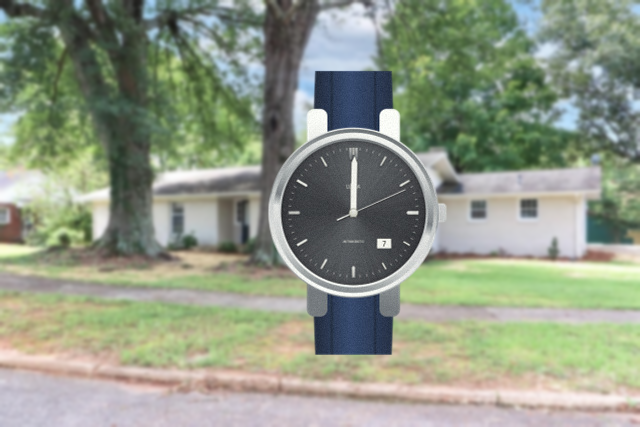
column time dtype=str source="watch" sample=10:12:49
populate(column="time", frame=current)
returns 12:00:11
